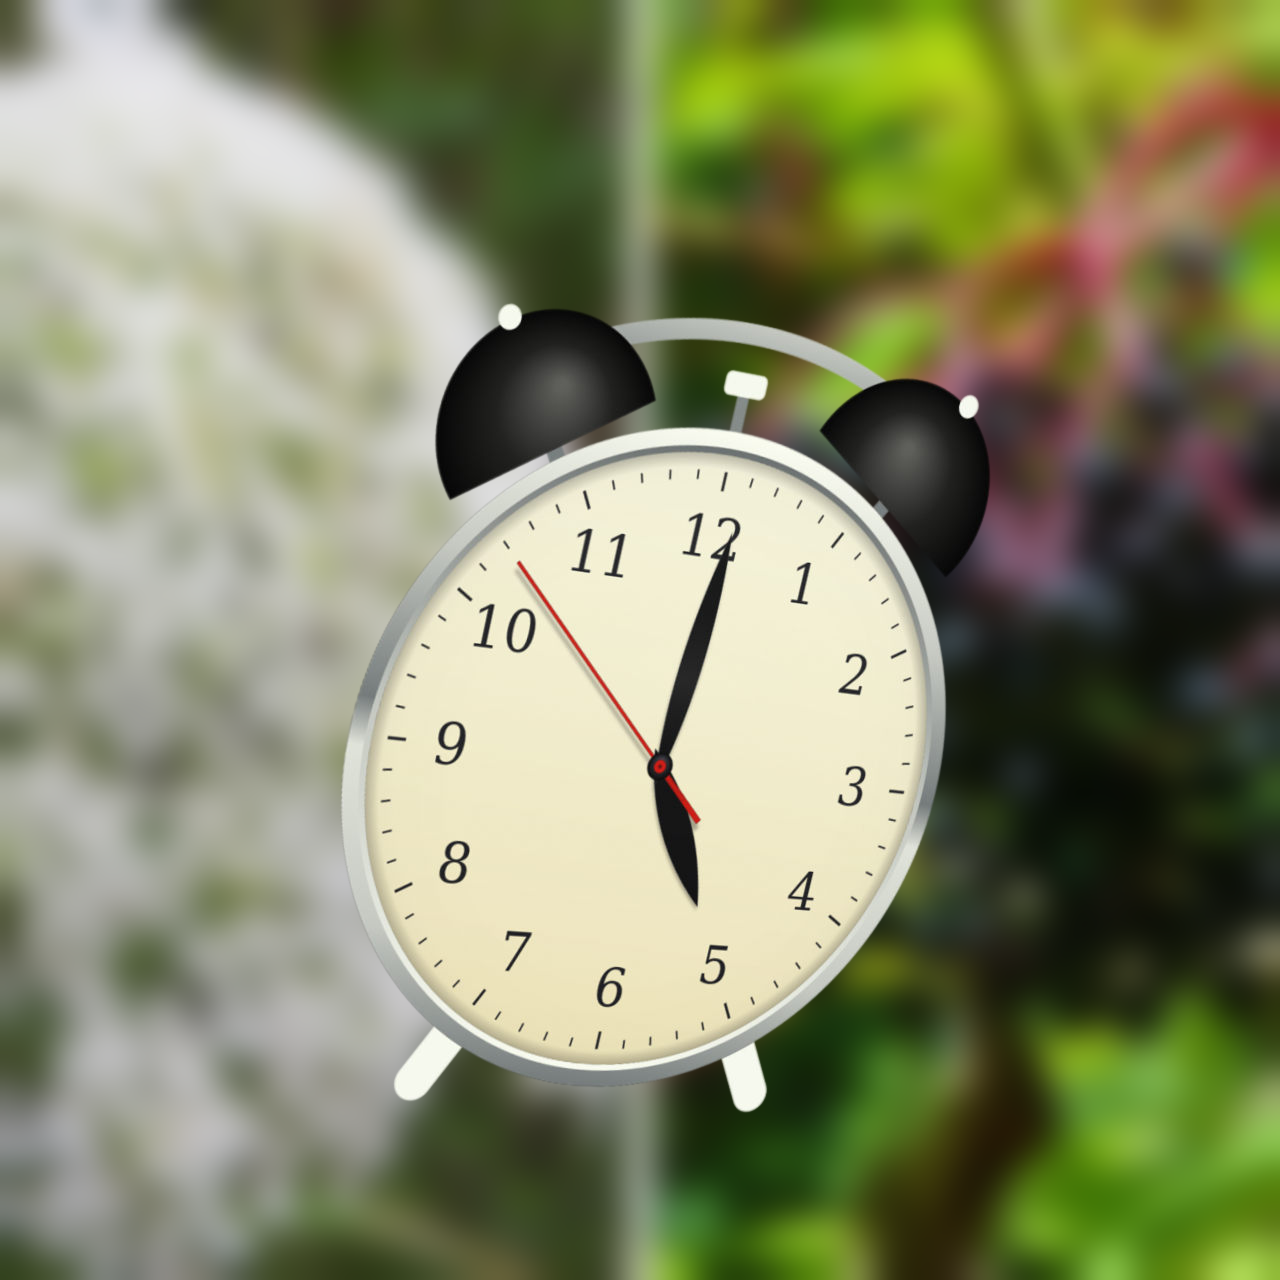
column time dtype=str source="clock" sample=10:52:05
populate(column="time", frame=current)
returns 5:00:52
